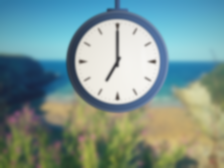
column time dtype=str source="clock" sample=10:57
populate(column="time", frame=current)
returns 7:00
